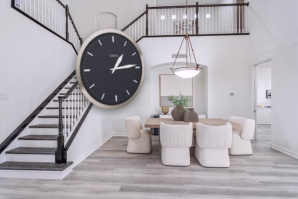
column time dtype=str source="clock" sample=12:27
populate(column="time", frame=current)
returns 1:14
